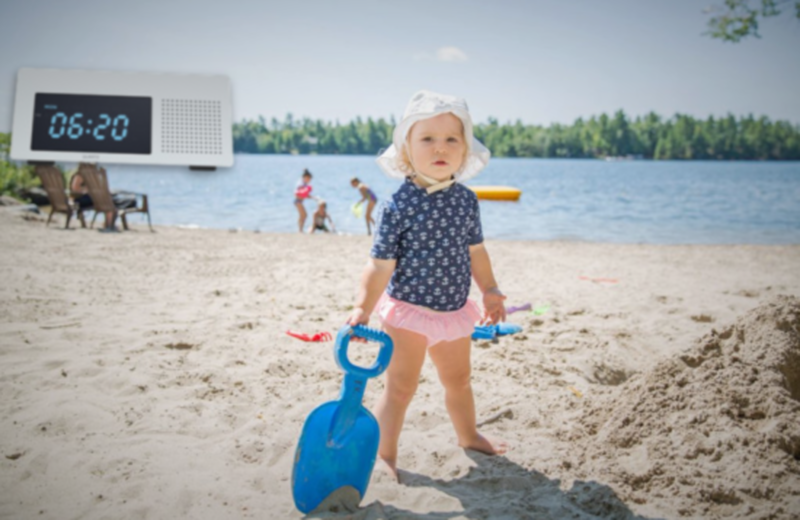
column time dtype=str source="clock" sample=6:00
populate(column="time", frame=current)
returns 6:20
